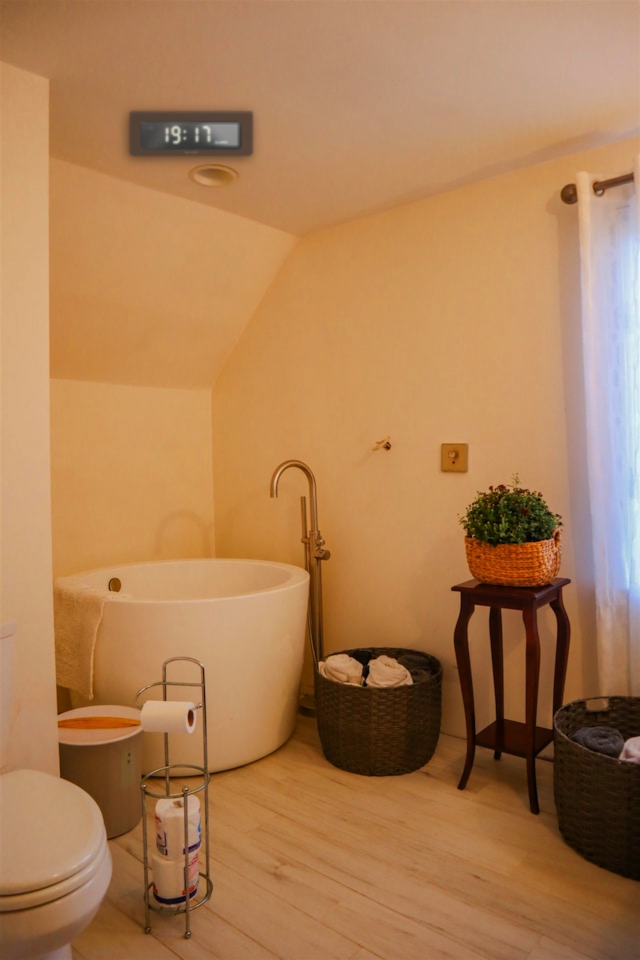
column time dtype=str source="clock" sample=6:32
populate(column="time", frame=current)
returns 19:17
